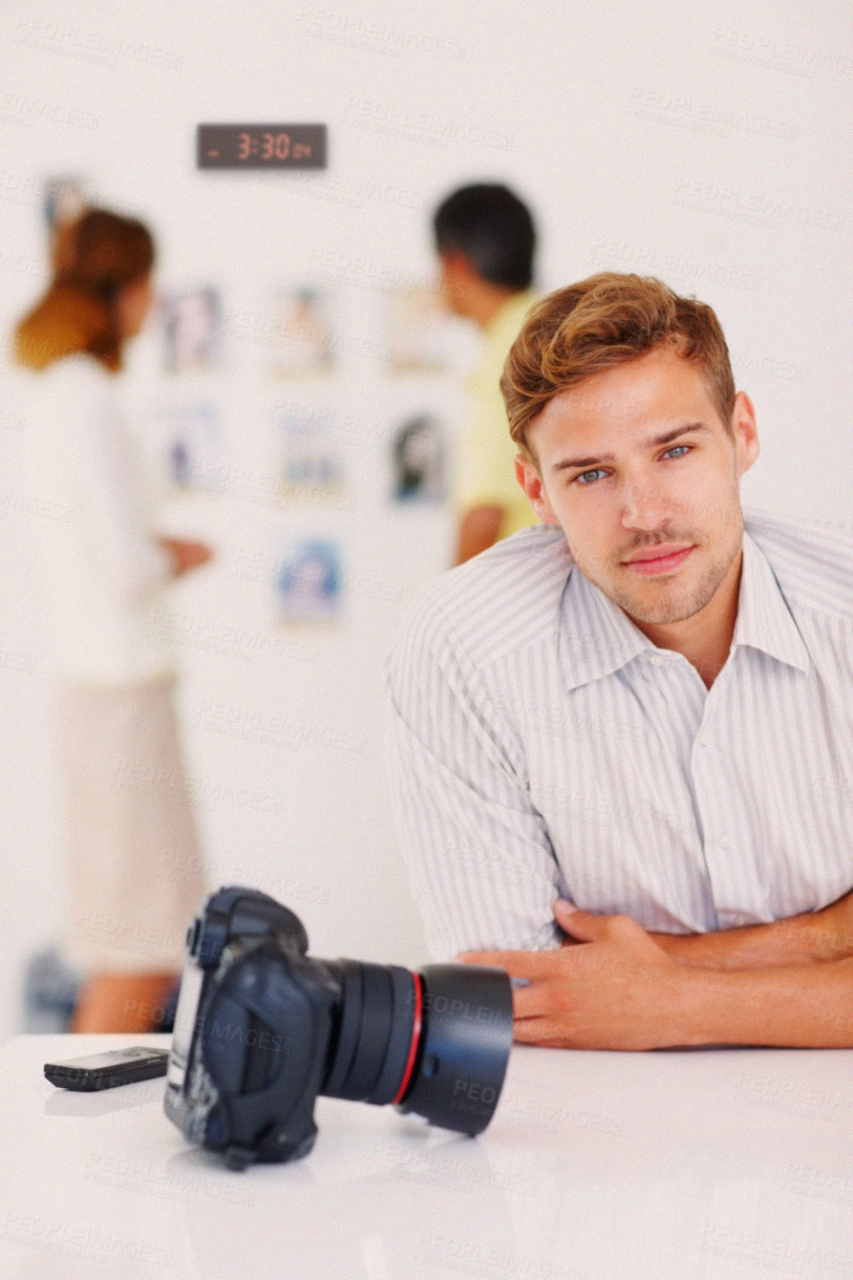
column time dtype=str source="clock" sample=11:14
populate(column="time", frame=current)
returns 3:30
